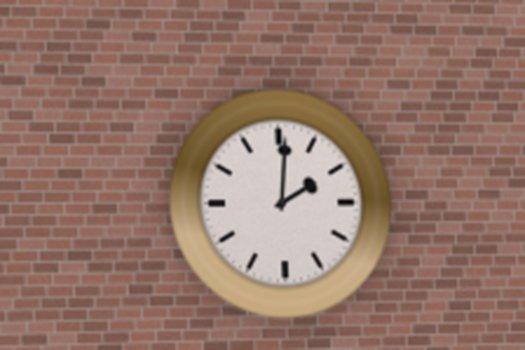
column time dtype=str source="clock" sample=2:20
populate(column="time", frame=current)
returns 2:01
